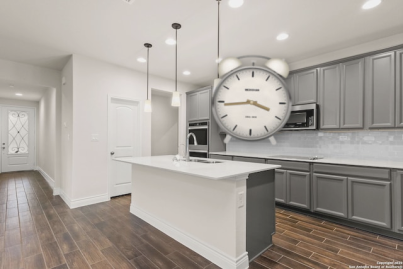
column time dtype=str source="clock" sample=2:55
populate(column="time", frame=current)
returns 3:44
